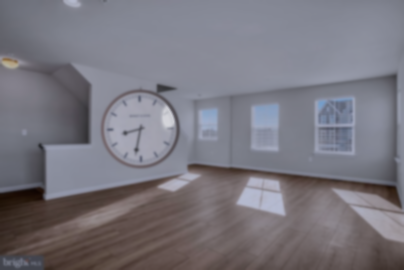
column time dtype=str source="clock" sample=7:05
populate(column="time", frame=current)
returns 8:32
